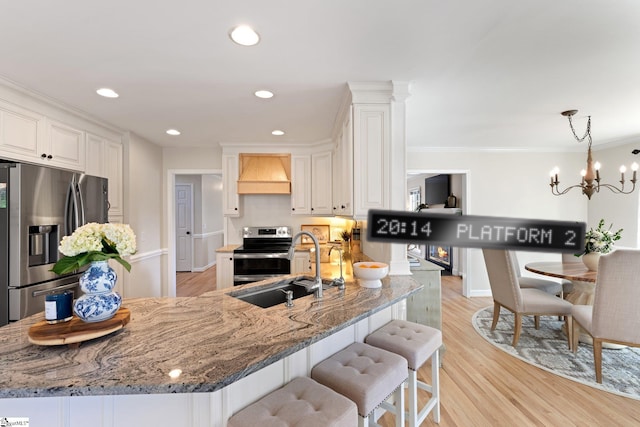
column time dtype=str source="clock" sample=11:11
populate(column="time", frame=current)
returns 20:14
